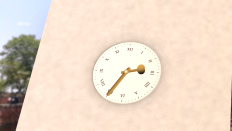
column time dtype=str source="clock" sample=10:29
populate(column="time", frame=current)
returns 2:35
